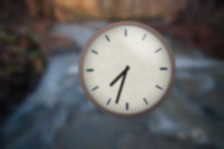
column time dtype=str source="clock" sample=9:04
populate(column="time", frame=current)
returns 7:33
